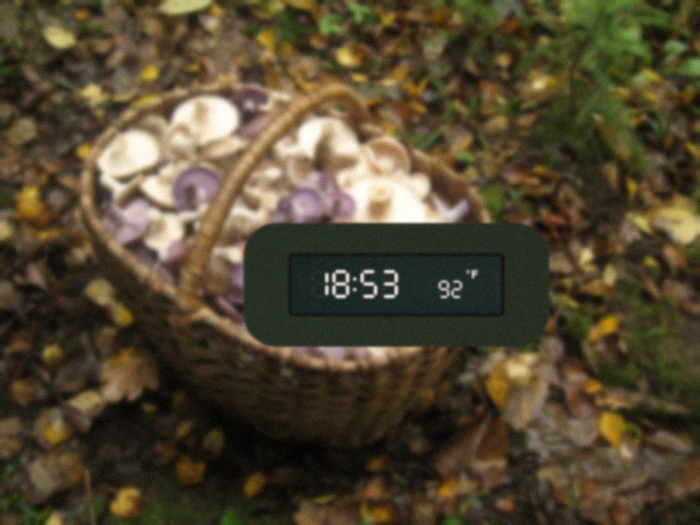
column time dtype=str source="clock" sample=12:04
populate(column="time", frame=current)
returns 18:53
